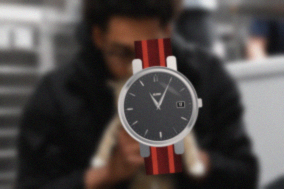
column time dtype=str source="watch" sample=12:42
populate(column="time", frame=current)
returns 11:05
